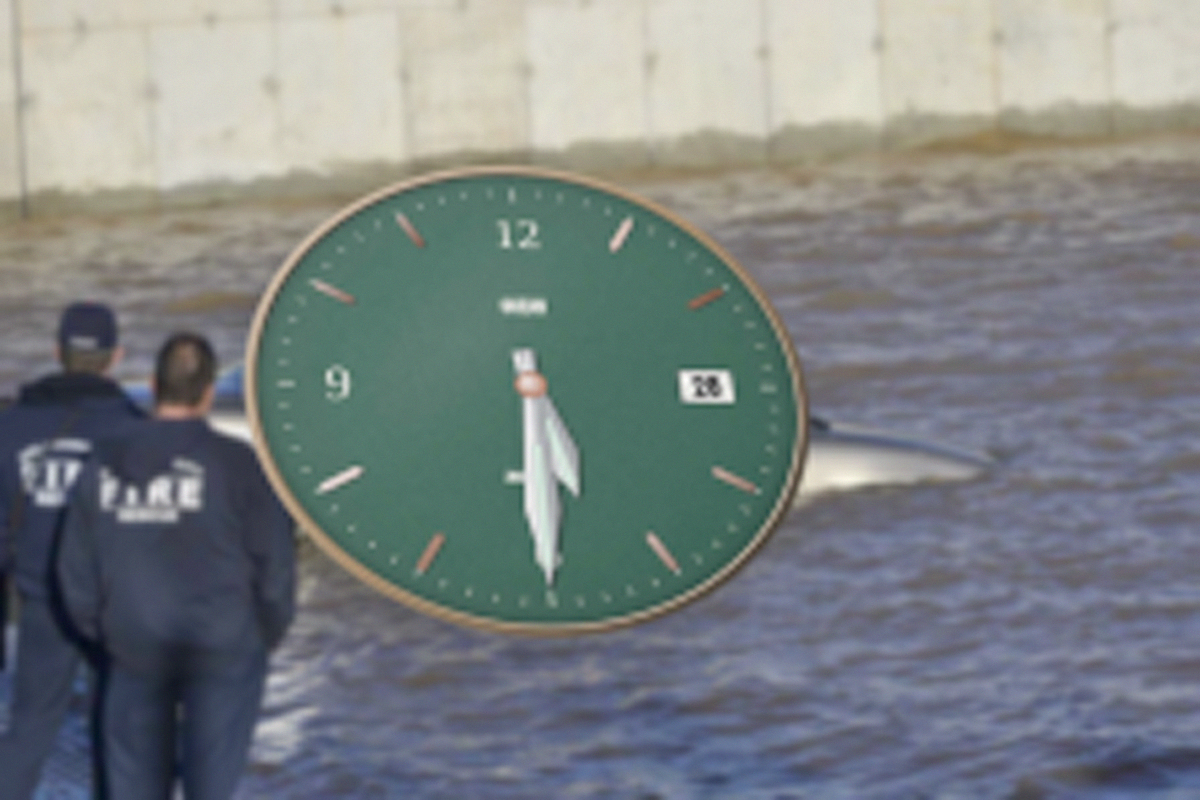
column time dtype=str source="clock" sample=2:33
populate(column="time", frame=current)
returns 5:30
